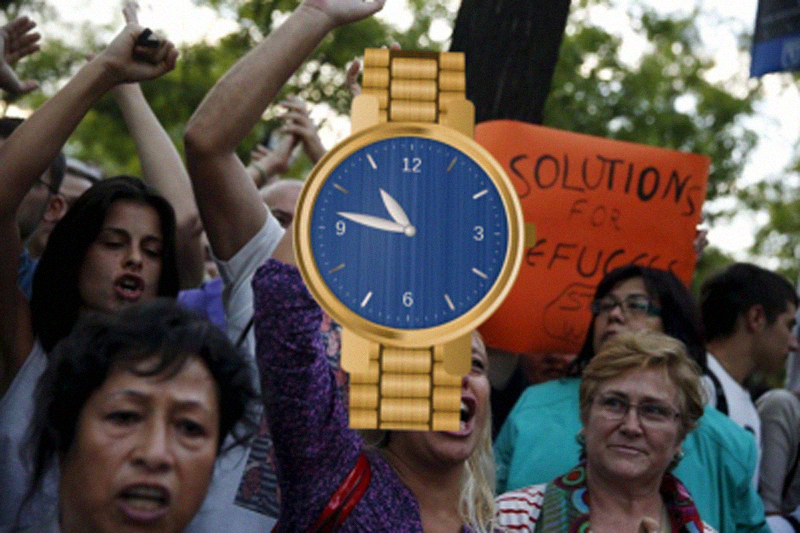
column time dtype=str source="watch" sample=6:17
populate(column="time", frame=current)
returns 10:47
